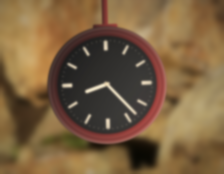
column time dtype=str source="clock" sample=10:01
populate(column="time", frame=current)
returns 8:23
